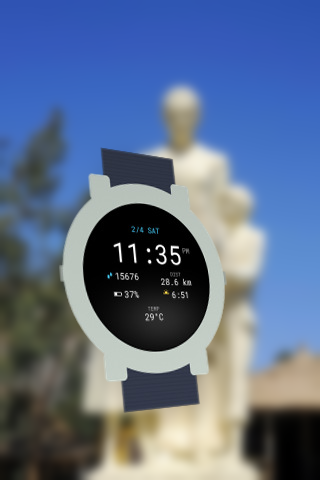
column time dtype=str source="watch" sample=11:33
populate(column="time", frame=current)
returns 11:35
